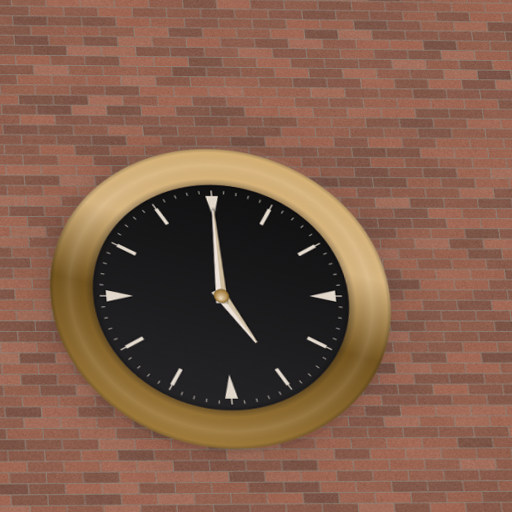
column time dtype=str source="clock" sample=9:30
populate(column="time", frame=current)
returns 5:00
